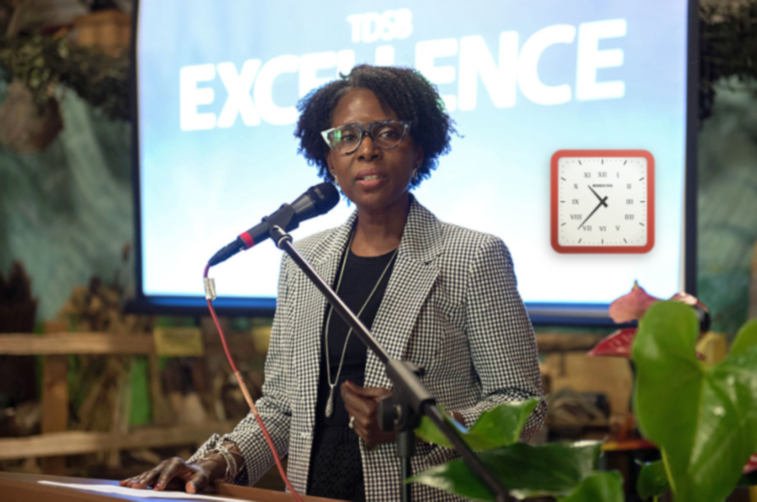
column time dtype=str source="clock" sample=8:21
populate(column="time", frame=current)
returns 10:37
